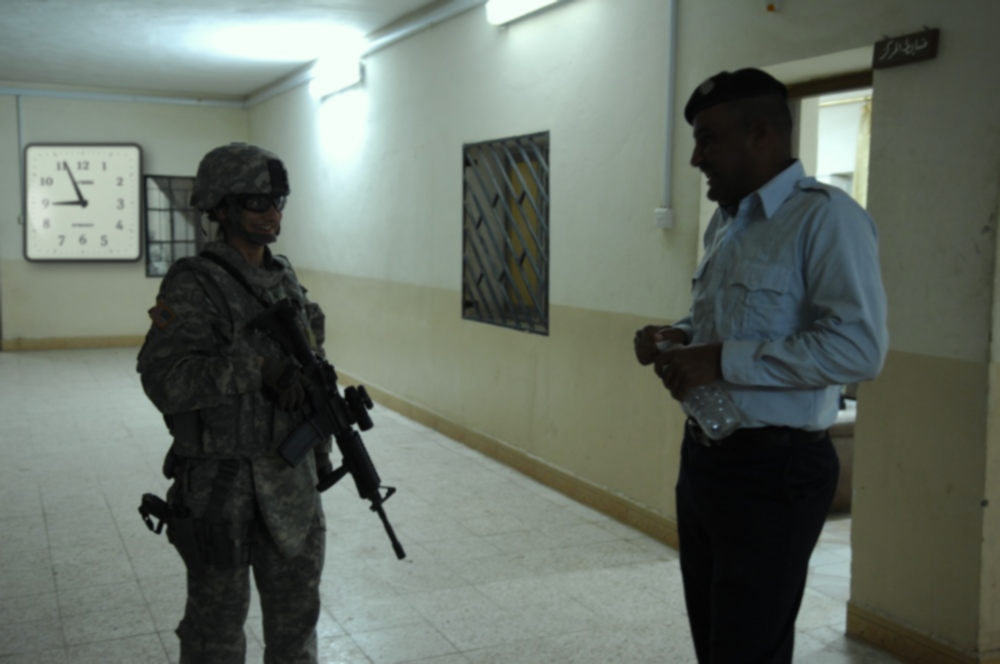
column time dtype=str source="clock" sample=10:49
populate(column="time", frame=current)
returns 8:56
